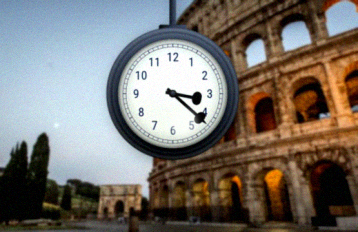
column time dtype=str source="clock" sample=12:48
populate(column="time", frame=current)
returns 3:22
